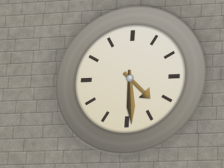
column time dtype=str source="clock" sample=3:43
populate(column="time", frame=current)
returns 4:29
